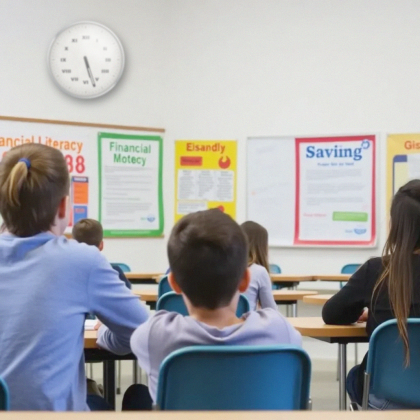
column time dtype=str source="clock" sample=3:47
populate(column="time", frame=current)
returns 5:27
